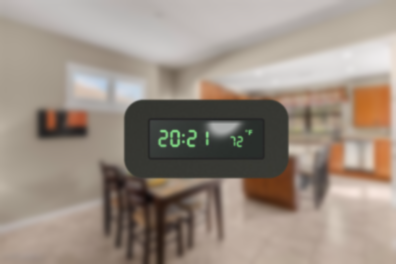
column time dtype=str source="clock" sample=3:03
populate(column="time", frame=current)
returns 20:21
